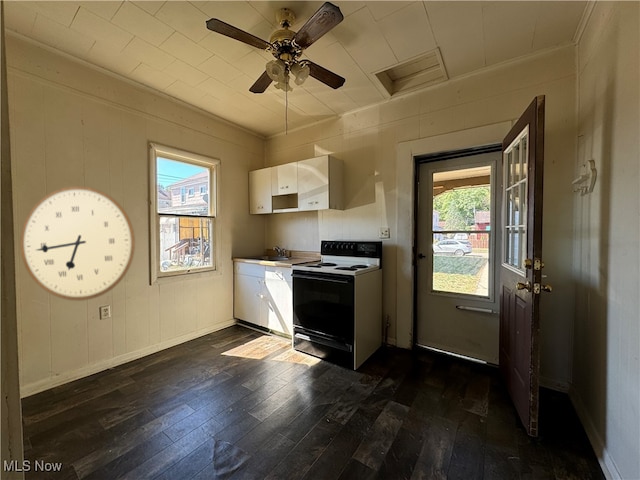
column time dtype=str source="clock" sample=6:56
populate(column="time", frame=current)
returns 6:44
